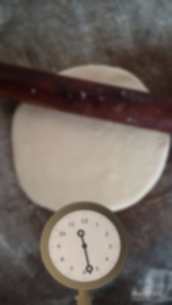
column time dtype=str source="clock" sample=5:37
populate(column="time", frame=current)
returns 11:28
